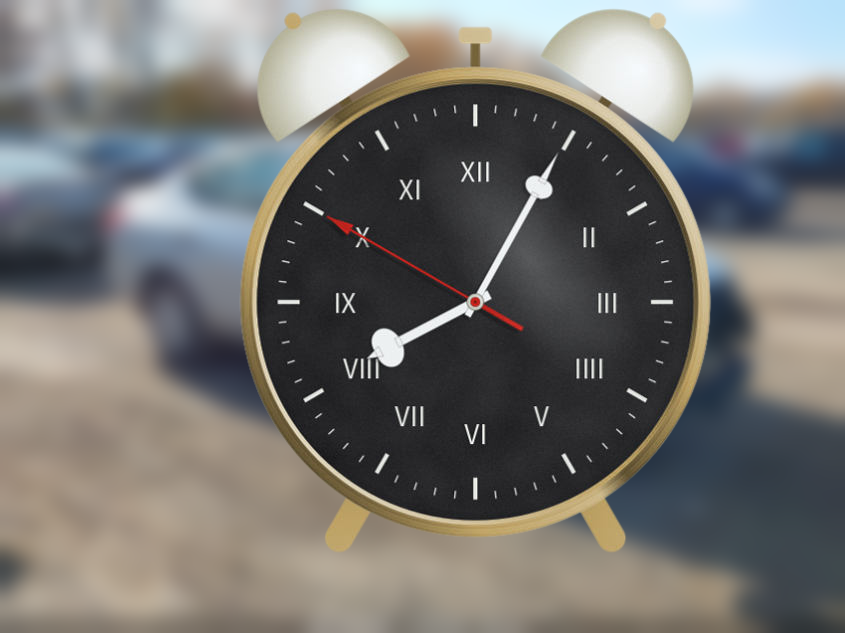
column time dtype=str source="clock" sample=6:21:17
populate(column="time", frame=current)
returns 8:04:50
